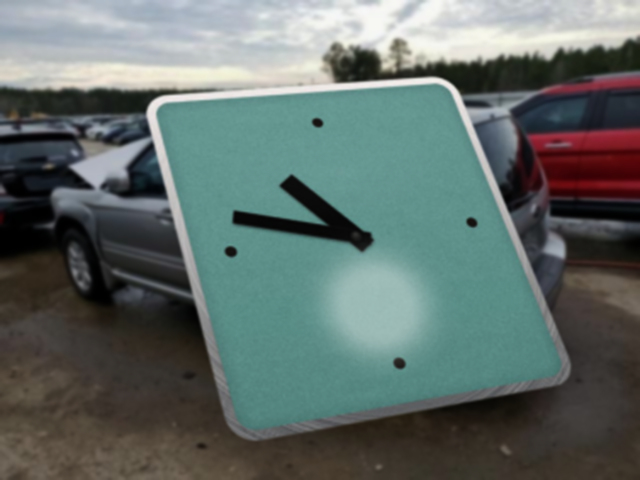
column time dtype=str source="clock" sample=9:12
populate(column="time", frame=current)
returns 10:48
